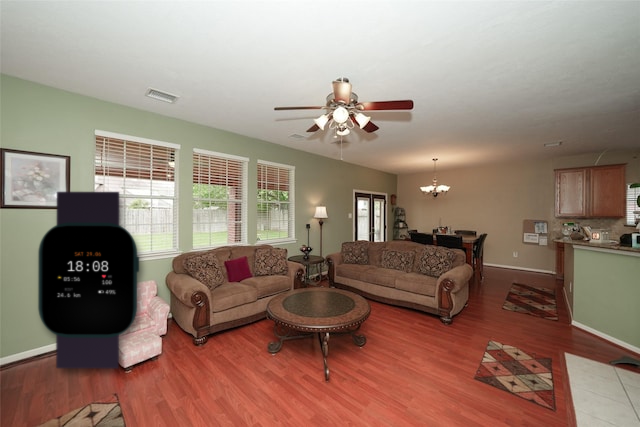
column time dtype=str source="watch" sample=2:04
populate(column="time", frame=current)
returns 18:08
